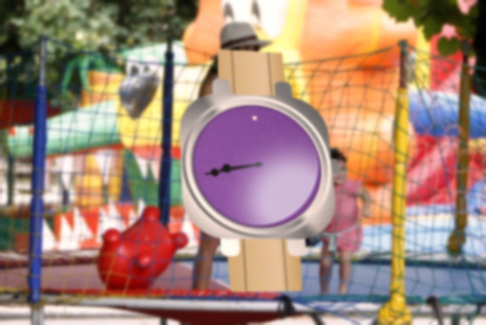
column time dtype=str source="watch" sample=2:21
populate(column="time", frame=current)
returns 8:43
